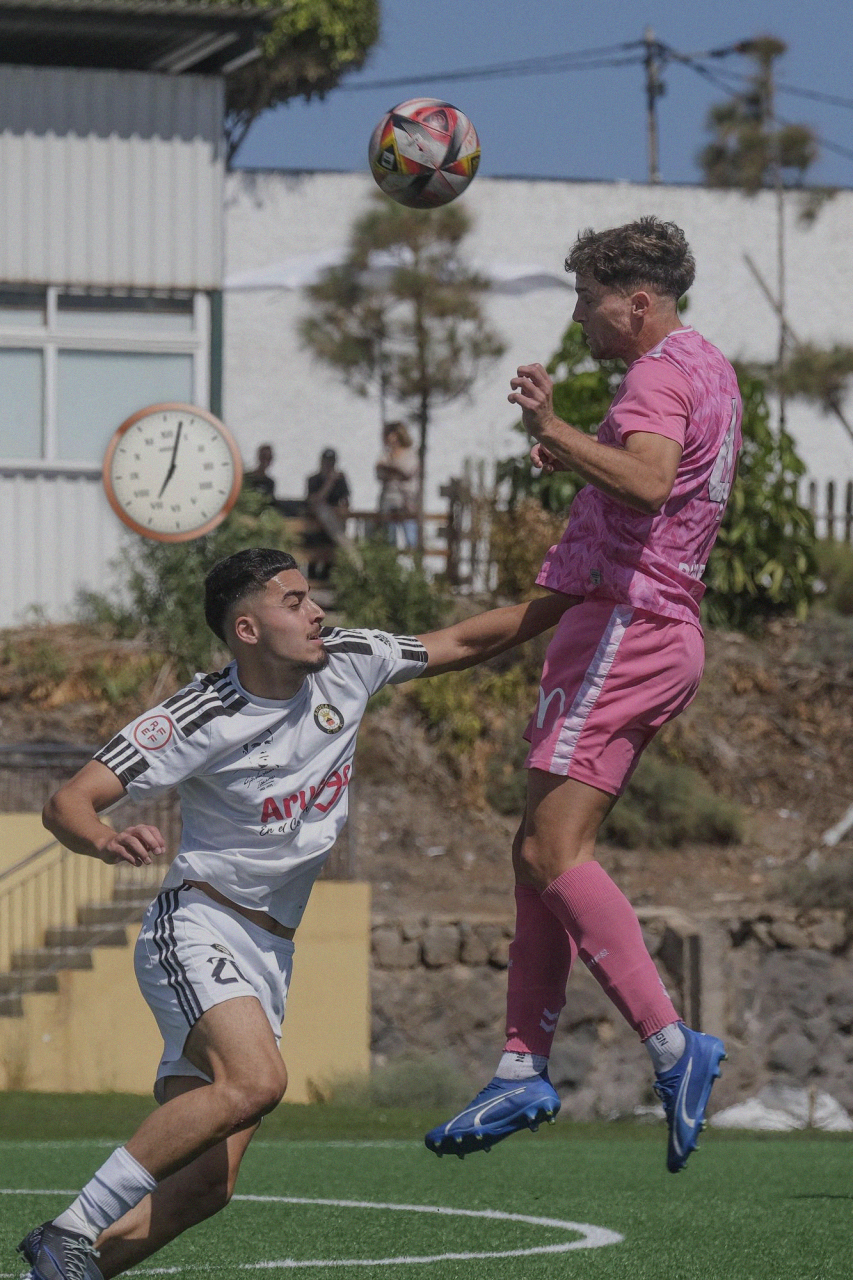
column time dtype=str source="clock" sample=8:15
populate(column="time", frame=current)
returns 7:03
